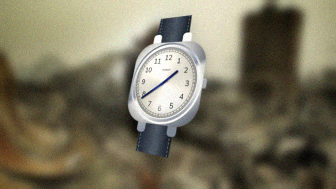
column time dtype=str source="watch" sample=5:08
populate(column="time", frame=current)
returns 1:39
